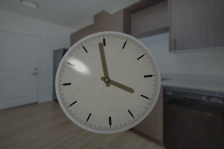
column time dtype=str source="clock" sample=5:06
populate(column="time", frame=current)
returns 3:59
